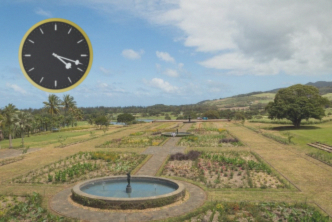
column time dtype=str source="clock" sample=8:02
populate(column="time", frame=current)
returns 4:18
